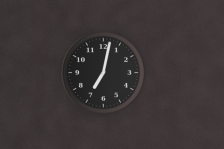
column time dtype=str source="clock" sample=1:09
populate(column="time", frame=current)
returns 7:02
